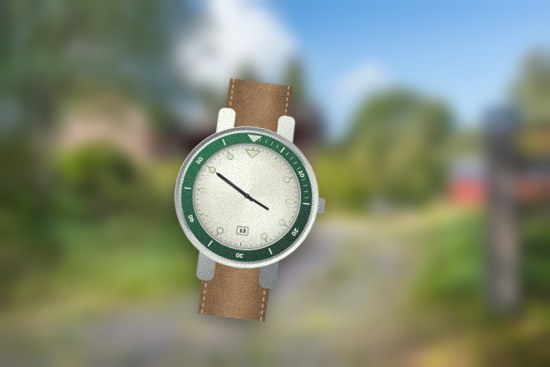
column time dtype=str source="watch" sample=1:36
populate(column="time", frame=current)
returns 3:50
